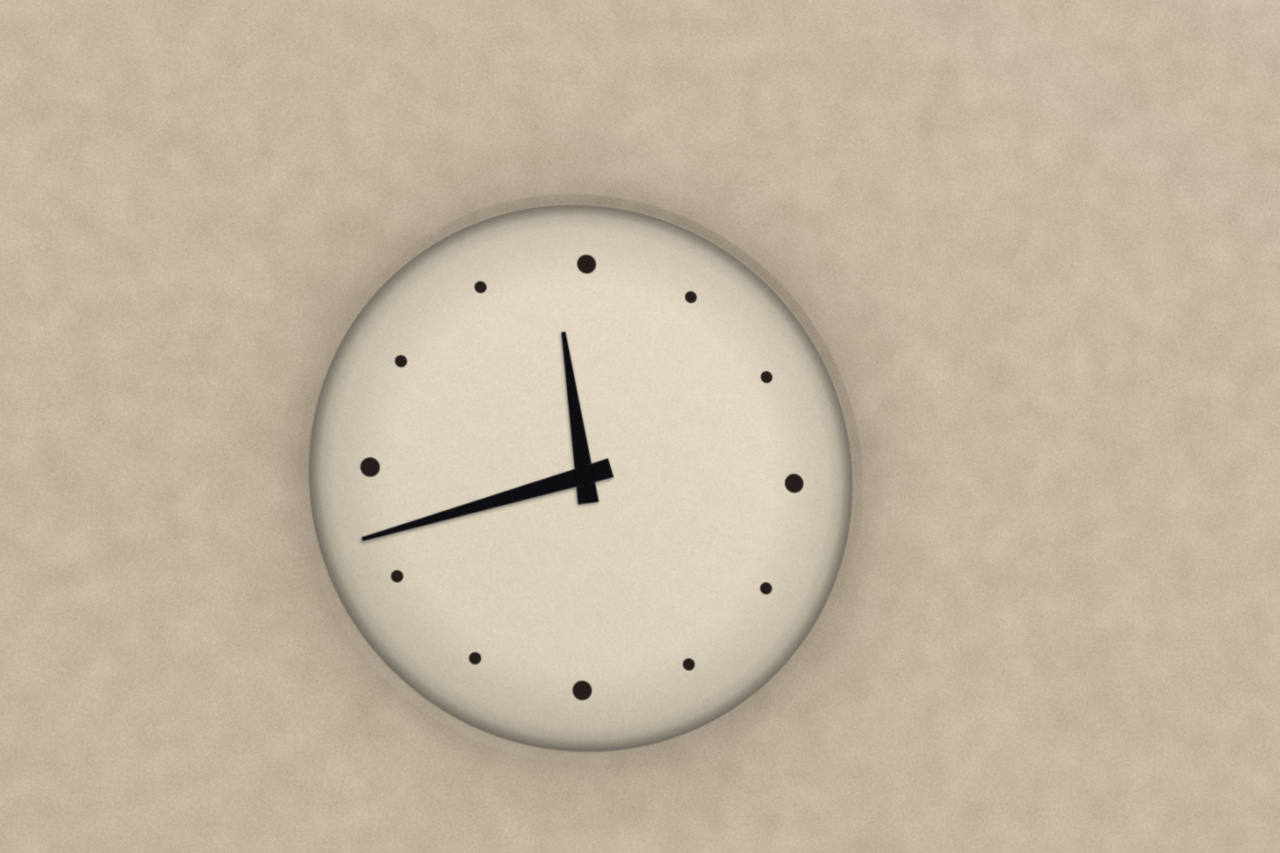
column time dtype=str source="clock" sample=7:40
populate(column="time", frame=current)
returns 11:42
